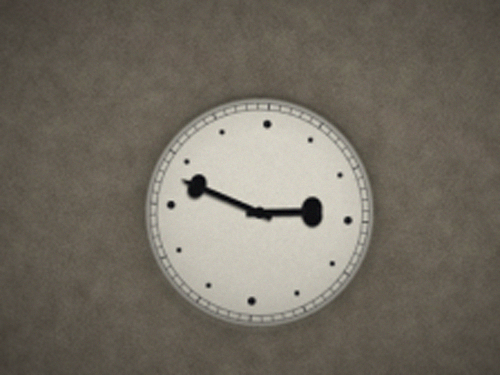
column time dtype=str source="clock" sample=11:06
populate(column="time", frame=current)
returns 2:48
